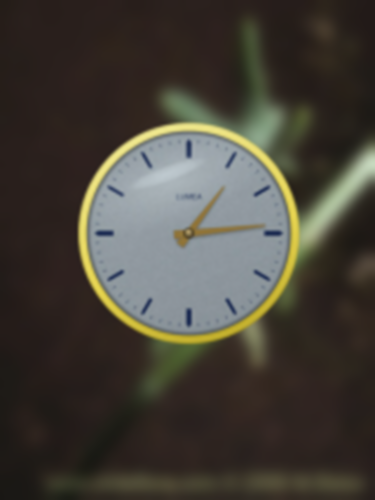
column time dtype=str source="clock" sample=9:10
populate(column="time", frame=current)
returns 1:14
